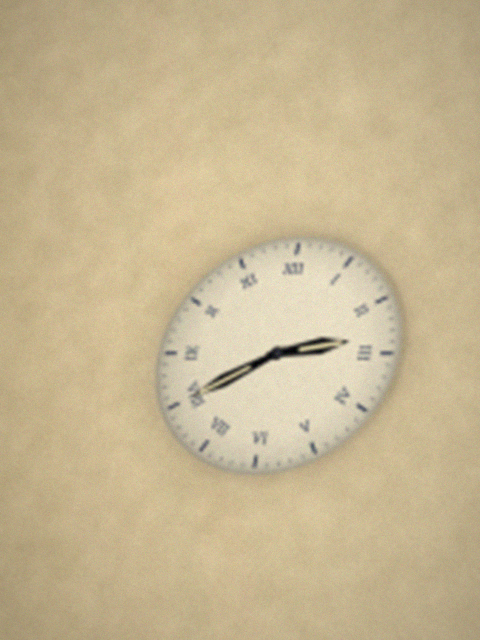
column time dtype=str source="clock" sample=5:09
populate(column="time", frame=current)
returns 2:40
